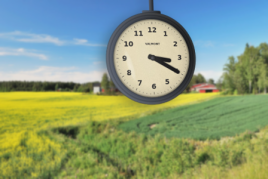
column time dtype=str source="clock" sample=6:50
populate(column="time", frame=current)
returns 3:20
